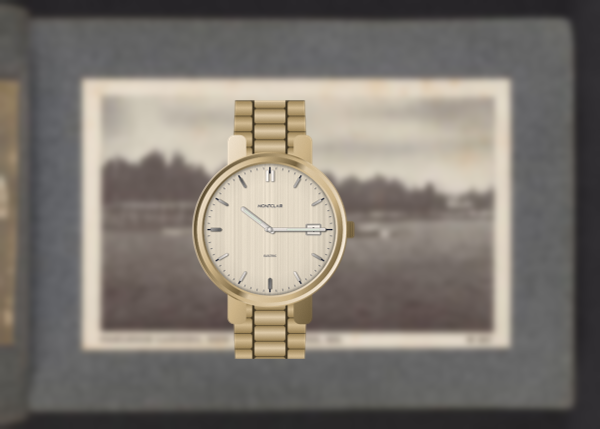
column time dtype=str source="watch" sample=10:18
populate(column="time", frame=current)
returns 10:15
